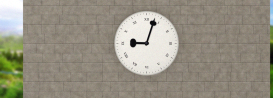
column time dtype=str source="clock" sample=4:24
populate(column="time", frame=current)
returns 9:03
